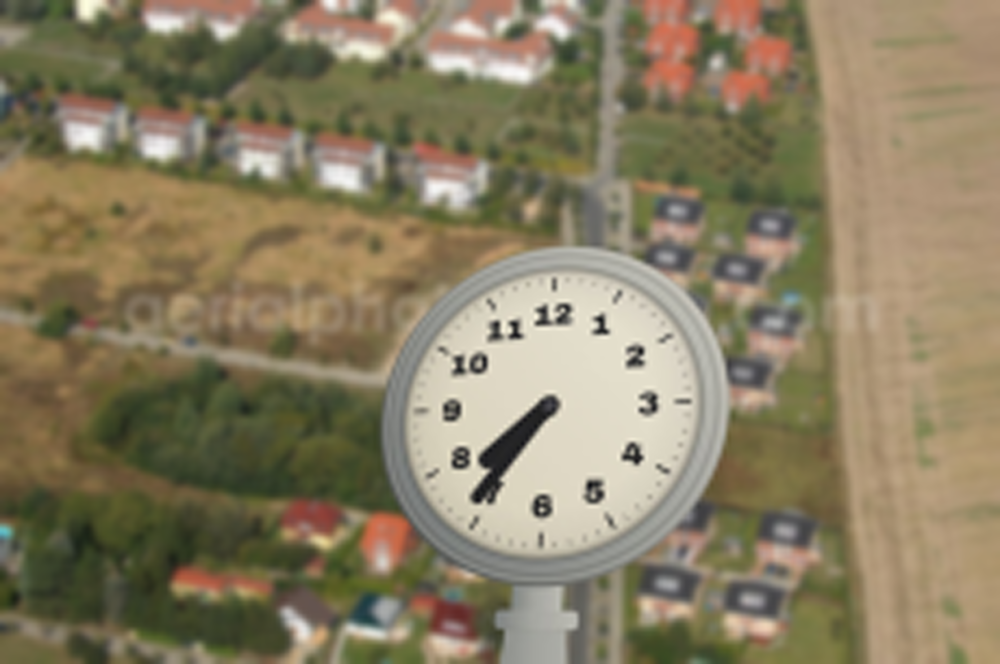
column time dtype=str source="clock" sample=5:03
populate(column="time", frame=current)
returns 7:36
